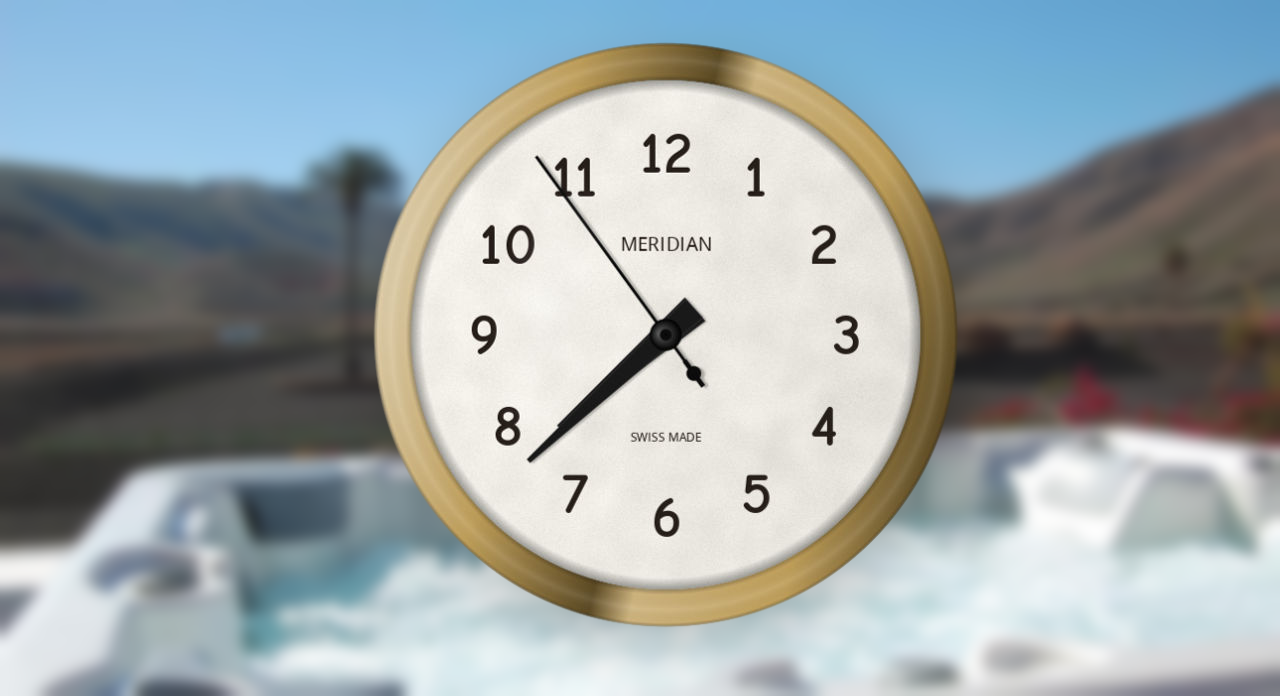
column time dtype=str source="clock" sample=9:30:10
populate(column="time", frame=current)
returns 7:37:54
